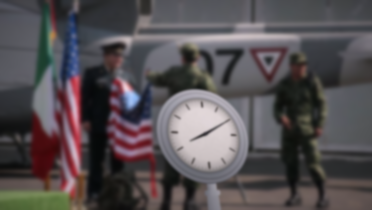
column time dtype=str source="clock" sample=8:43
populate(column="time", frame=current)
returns 8:10
